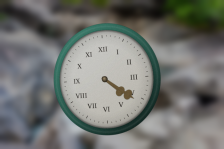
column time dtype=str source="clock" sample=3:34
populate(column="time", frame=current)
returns 4:21
